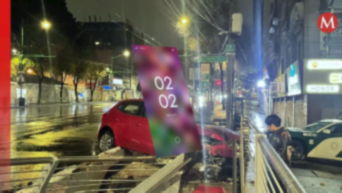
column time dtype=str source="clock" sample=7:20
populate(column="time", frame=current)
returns 2:02
